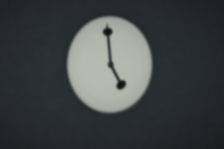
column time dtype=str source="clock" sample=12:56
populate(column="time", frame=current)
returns 4:59
